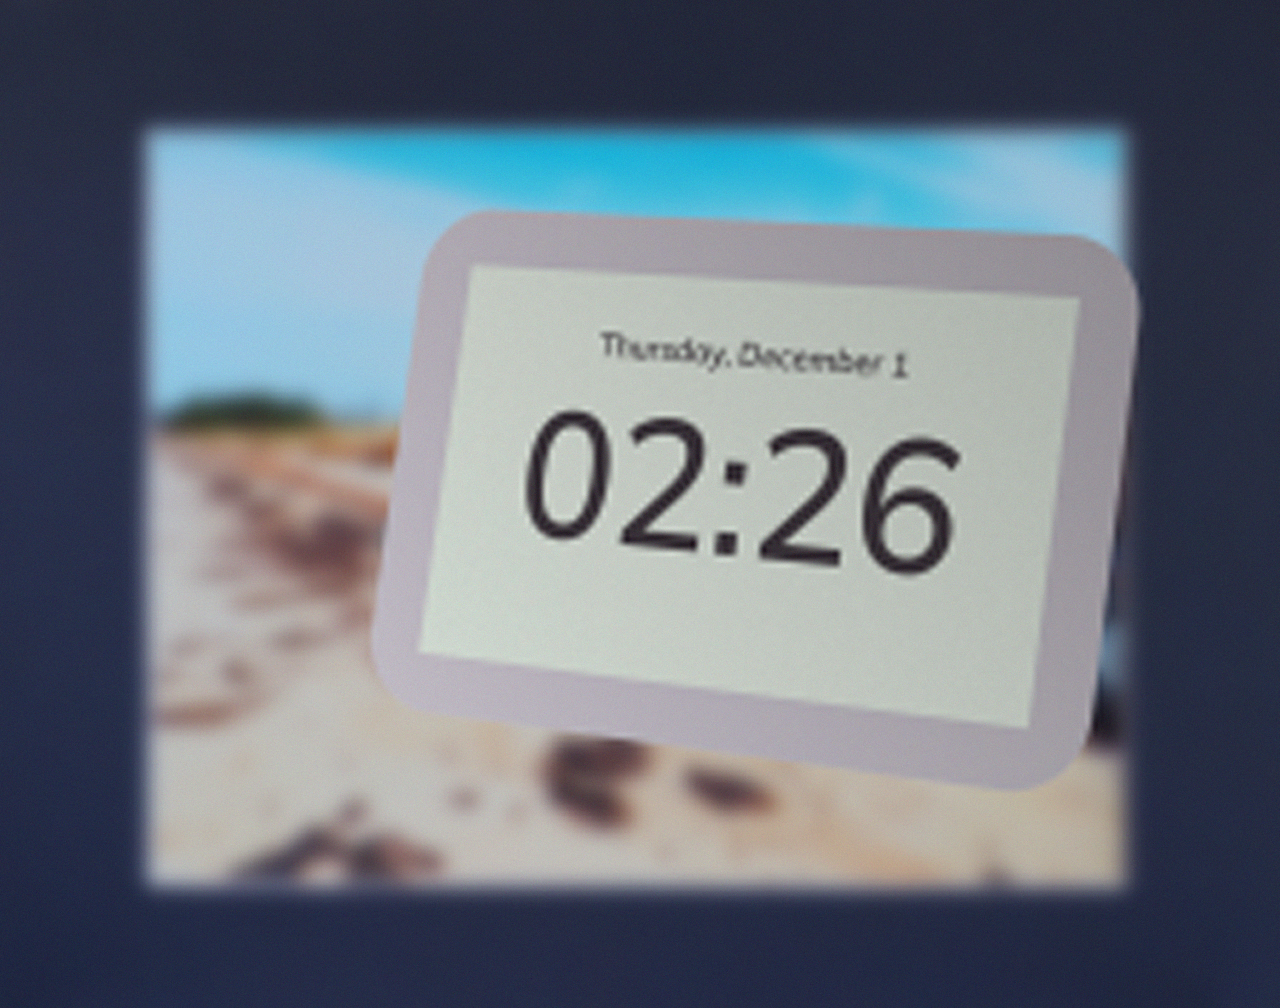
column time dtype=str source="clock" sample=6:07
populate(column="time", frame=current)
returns 2:26
